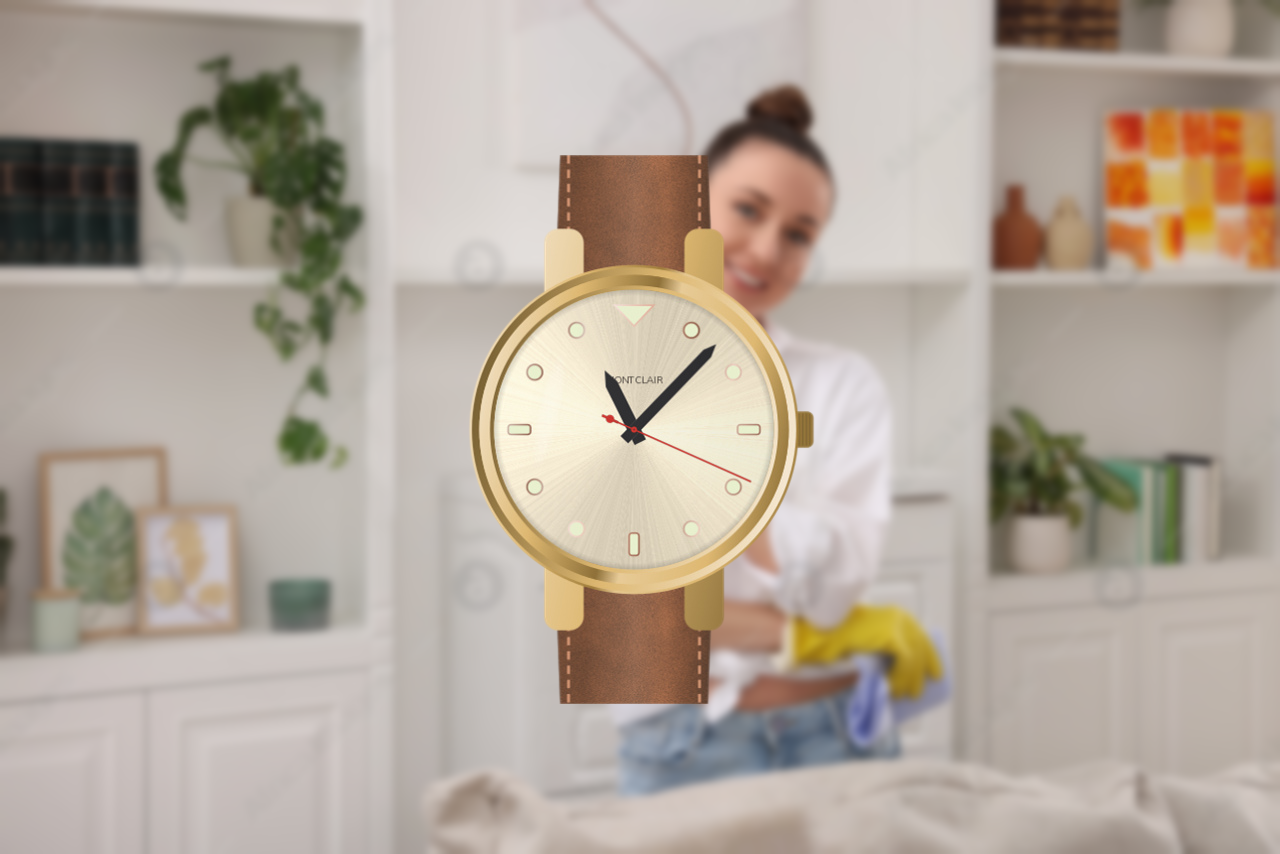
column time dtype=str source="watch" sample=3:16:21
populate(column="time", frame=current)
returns 11:07:19
